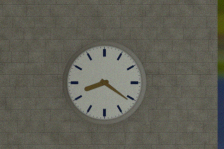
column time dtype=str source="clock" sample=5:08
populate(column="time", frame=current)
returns 8:21
